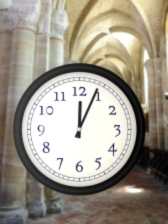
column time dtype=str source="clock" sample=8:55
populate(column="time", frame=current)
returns 12:04
